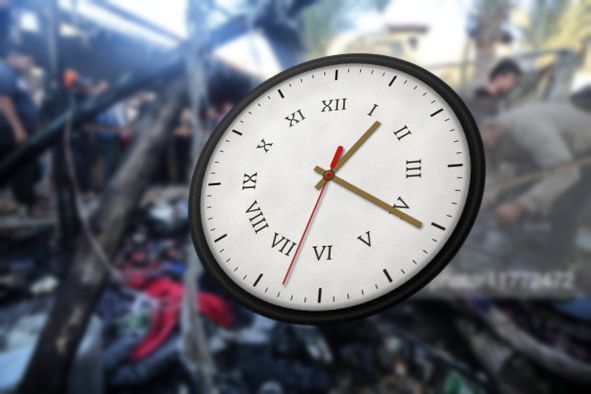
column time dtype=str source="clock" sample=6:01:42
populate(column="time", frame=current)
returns 1:20:33
